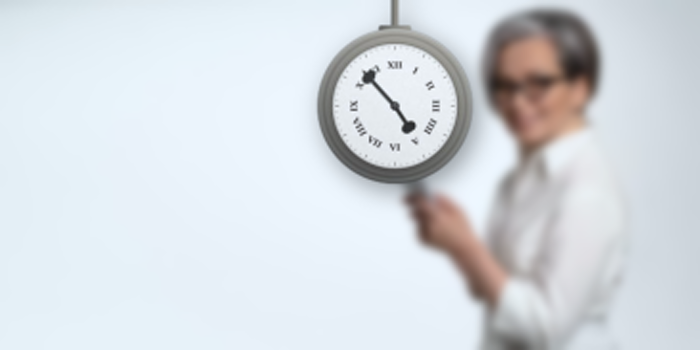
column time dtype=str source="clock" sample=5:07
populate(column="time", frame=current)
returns 4:53
